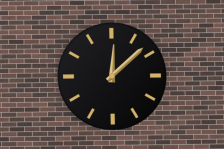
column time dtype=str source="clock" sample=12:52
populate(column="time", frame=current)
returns 12:08
